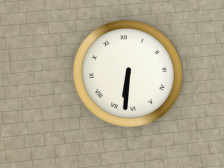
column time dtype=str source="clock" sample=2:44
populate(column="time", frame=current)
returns 6:32
